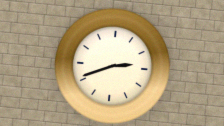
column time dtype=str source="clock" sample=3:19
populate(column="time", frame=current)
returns 2:41
